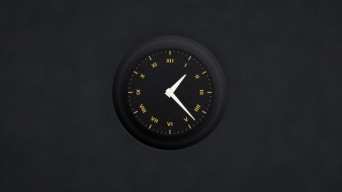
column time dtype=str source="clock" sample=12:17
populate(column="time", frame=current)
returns 1:23
